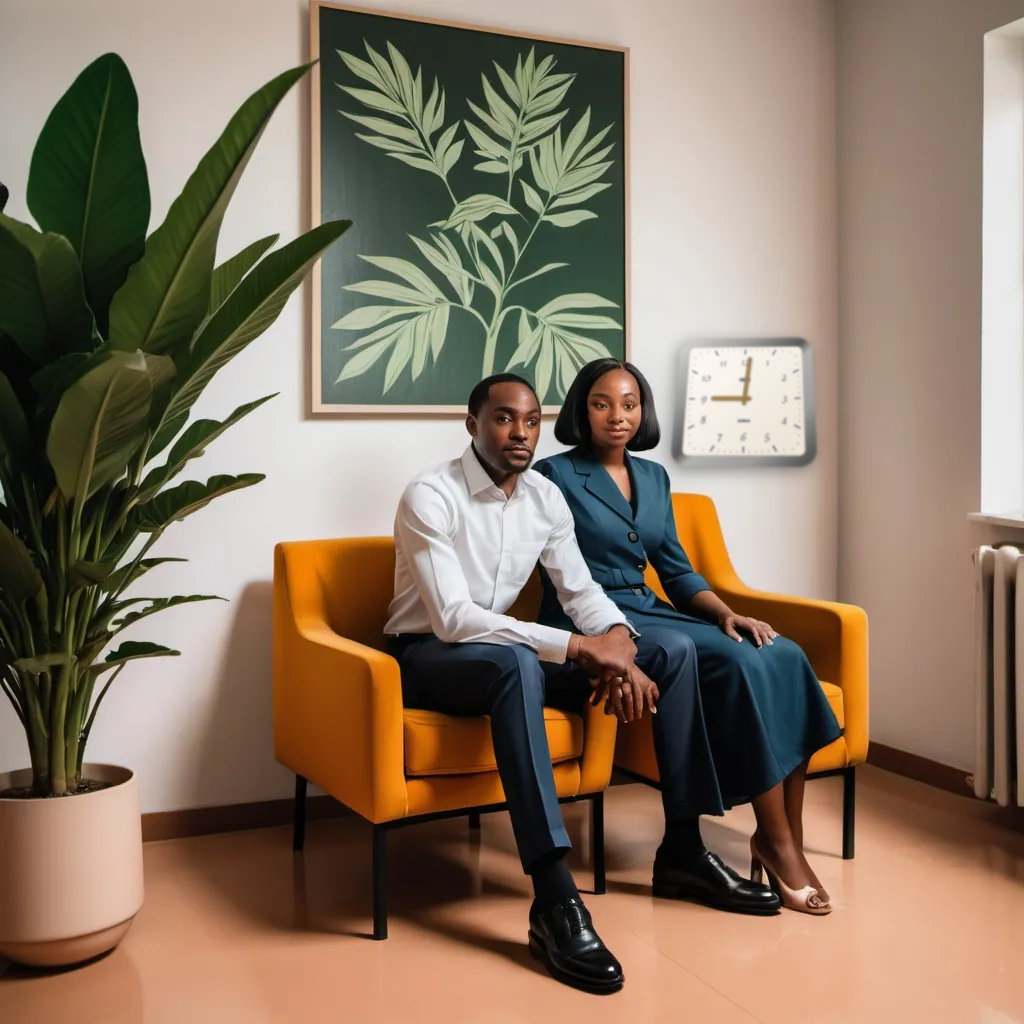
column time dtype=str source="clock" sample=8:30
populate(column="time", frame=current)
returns 9:01
